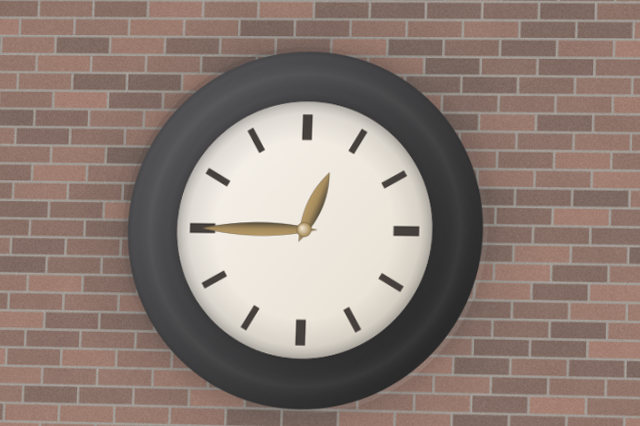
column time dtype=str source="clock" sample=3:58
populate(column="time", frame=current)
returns 12:45
